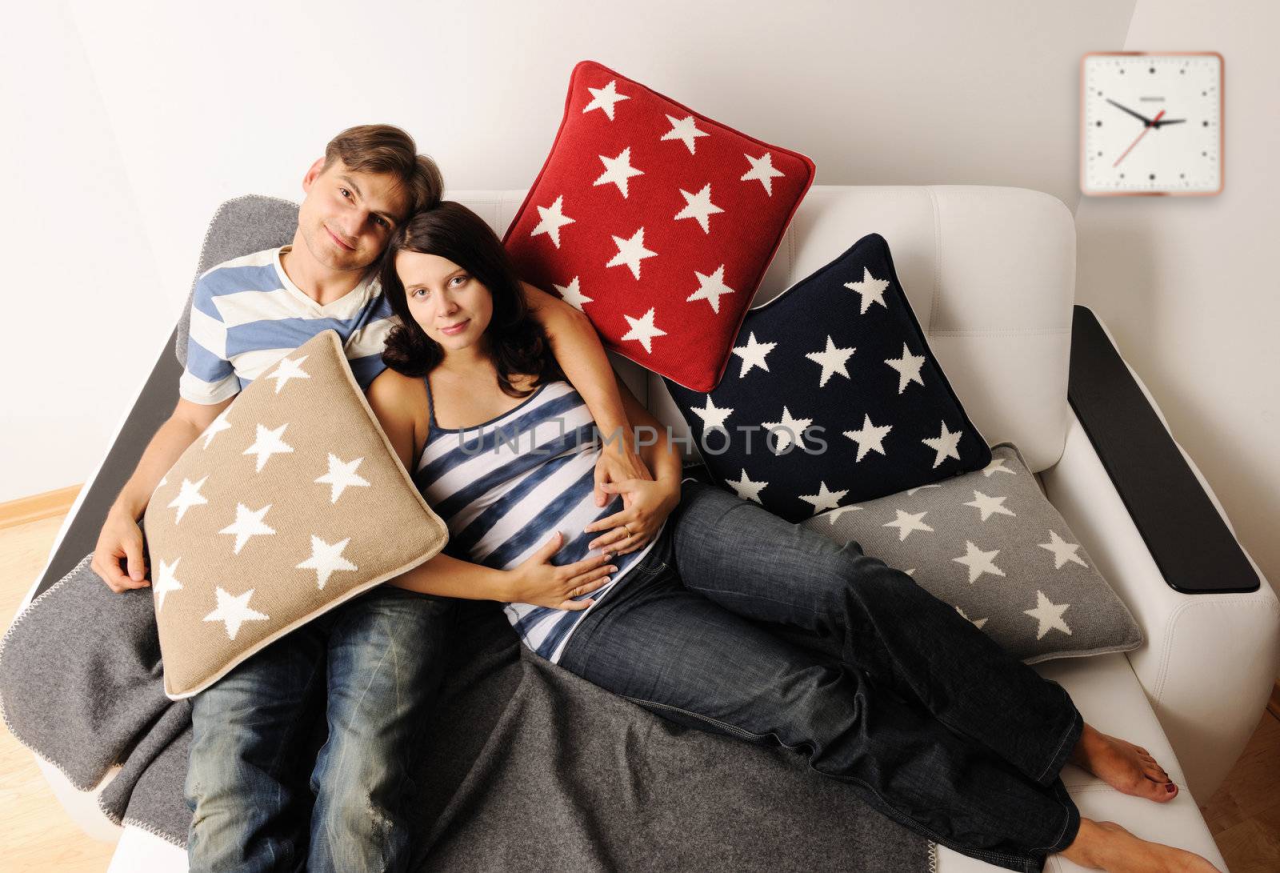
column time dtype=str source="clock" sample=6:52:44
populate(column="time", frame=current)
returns 2:49:37
